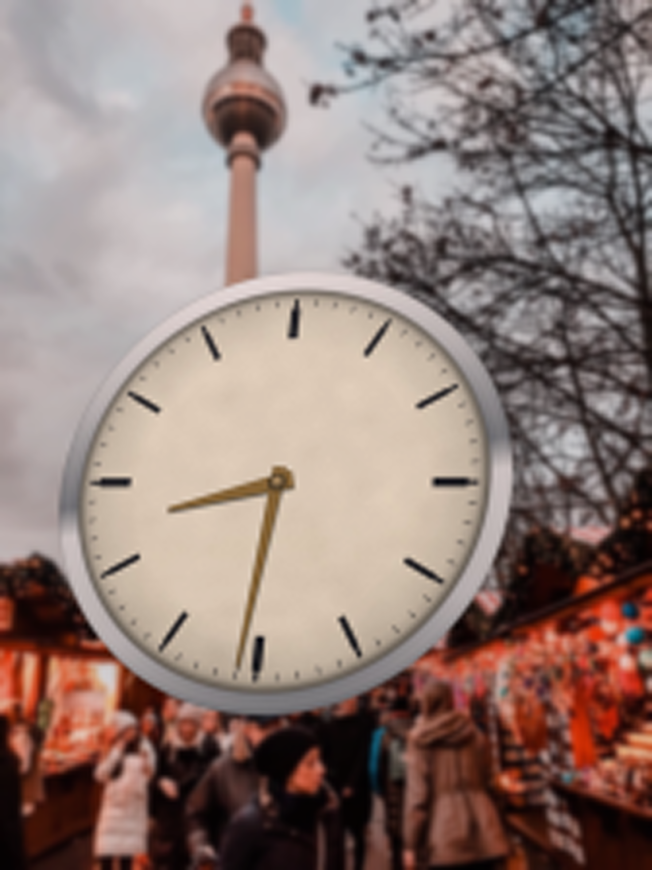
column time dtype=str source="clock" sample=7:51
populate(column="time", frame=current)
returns 8:31
